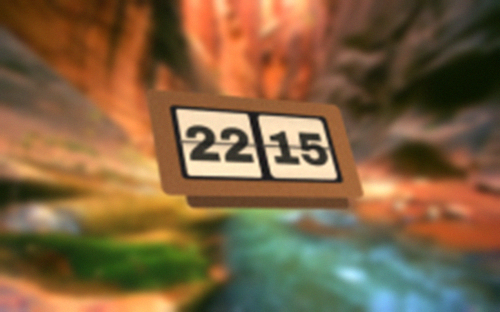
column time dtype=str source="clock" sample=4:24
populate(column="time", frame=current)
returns 22:15
